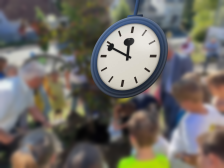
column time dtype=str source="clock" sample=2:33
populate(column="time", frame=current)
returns 11:49
